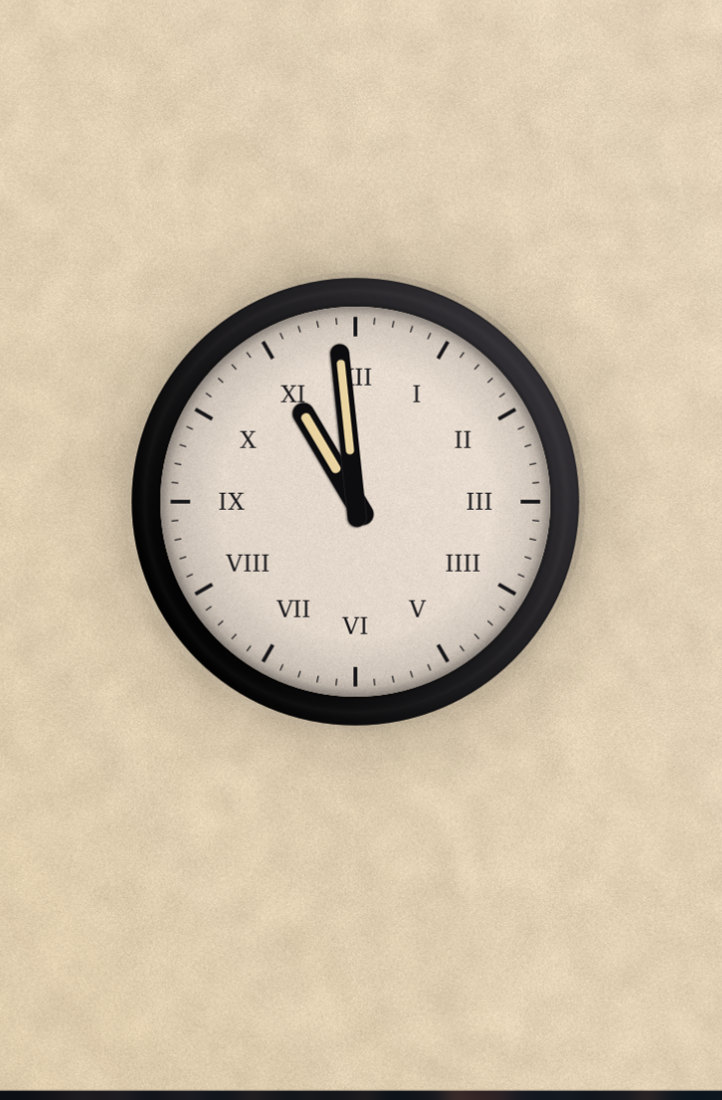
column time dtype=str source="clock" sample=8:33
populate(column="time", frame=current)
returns 10:59
